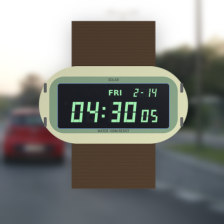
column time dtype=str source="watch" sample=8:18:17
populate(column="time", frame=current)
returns 4:30:05
